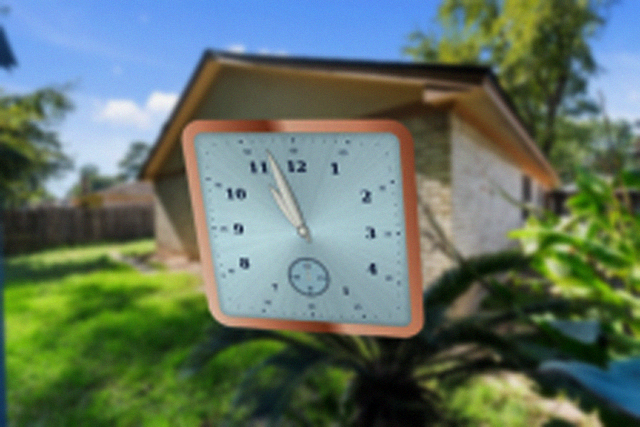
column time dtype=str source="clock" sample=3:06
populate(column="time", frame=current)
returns 10:57
